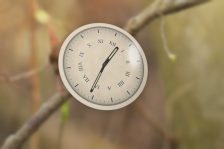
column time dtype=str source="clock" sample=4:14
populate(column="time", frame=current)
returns 12:31
